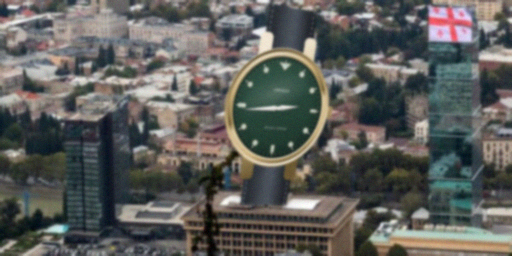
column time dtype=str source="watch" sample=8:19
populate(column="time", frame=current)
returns 2:44
